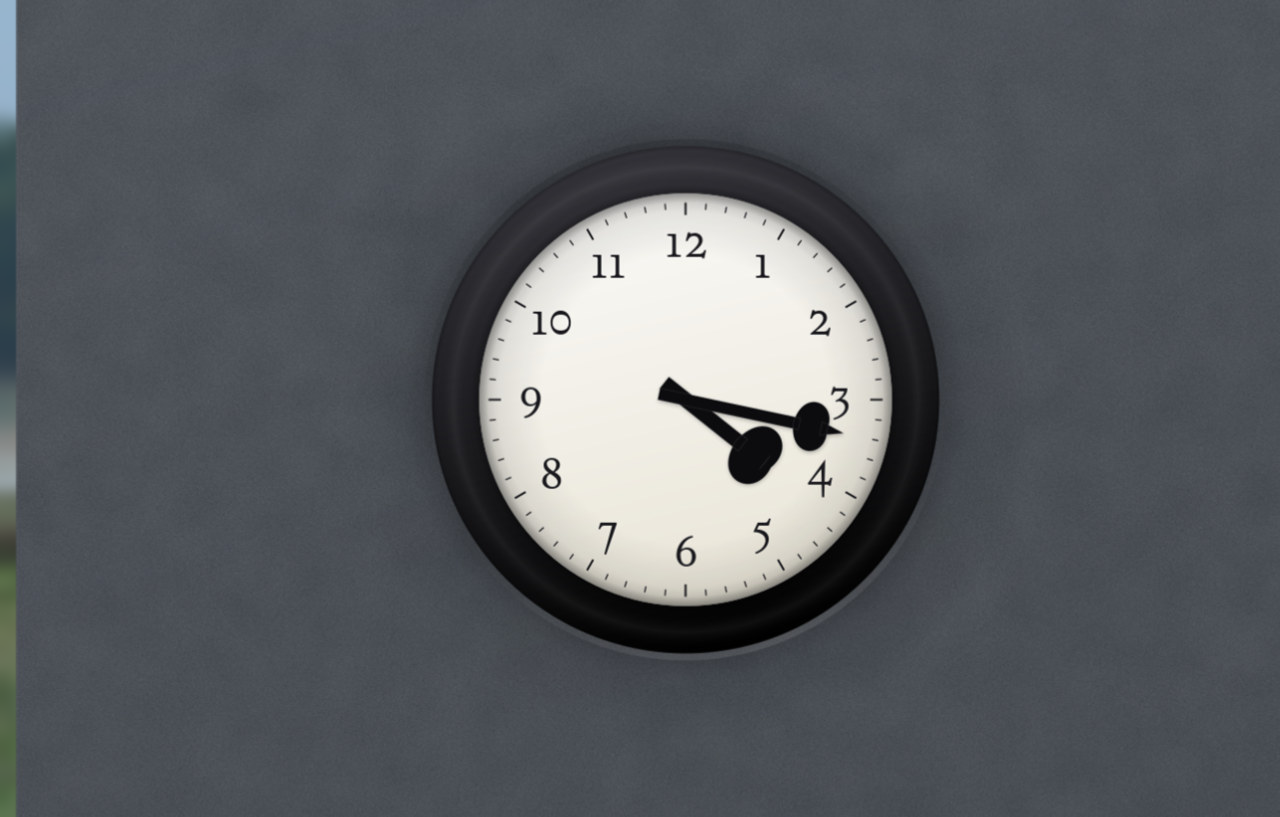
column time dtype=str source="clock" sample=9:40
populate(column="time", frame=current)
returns 4:17
